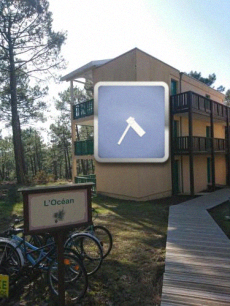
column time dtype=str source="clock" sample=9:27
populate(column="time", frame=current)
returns 4:35
